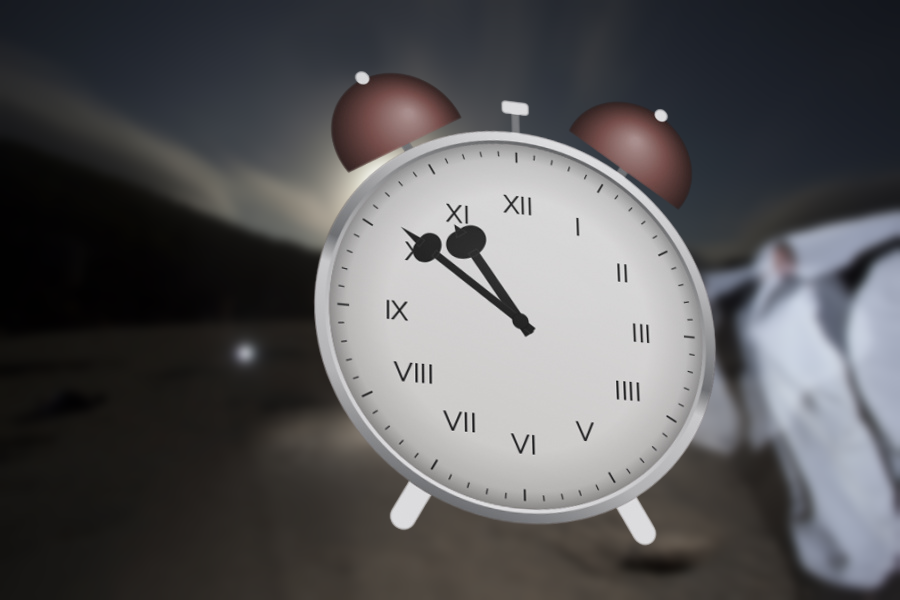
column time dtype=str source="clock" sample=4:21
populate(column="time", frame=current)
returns 10:51
